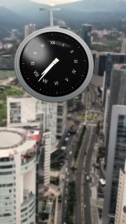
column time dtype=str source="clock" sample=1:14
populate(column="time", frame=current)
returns 7:37
